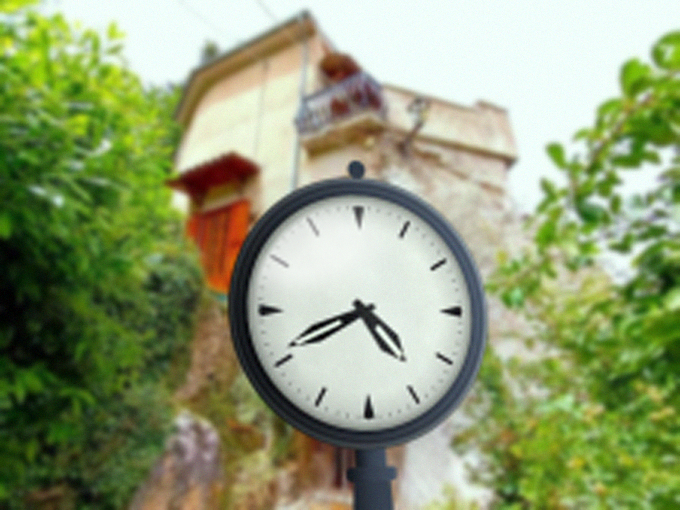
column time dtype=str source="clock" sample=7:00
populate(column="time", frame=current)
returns 4:41
